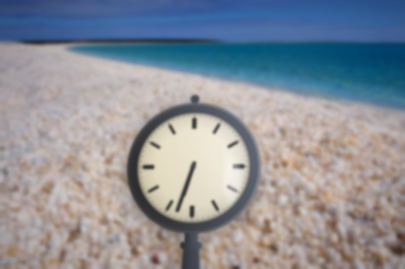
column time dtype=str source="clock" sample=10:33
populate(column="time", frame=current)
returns 6:33
